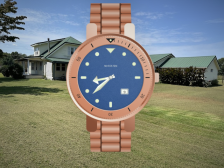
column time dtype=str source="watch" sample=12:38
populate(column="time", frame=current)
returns 8:38
